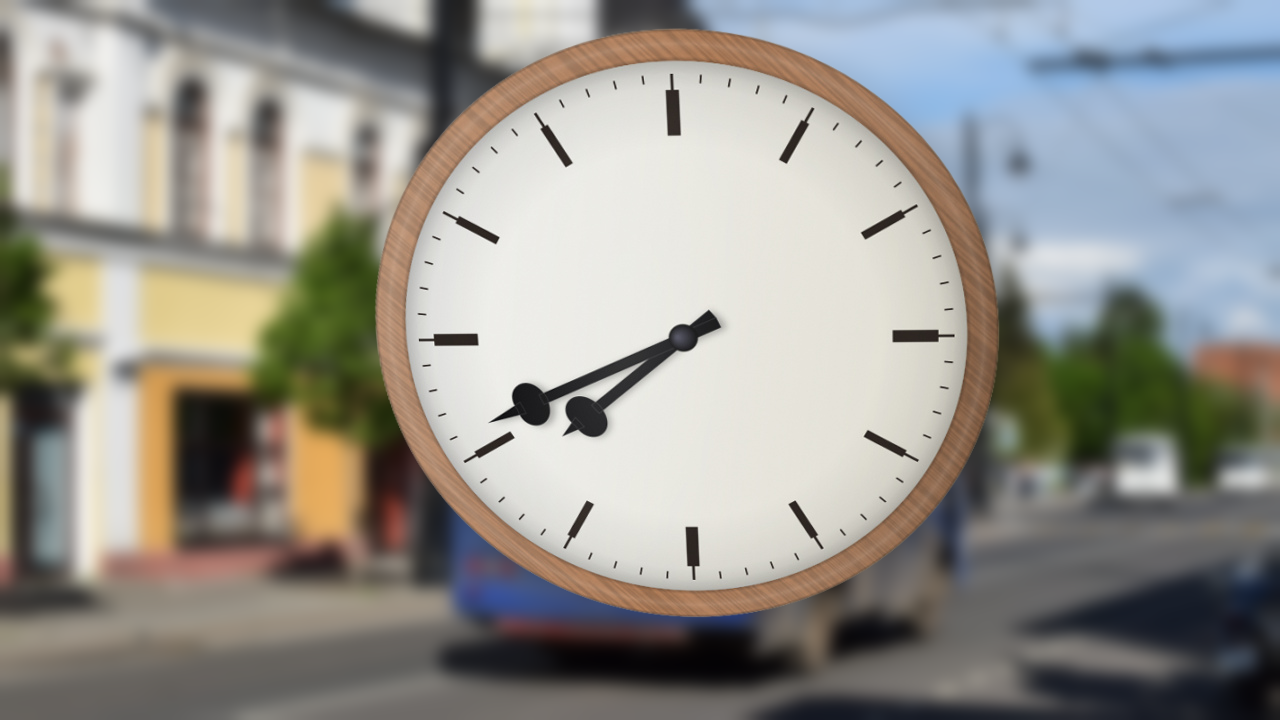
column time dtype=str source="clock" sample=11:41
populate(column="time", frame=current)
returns 7:41
